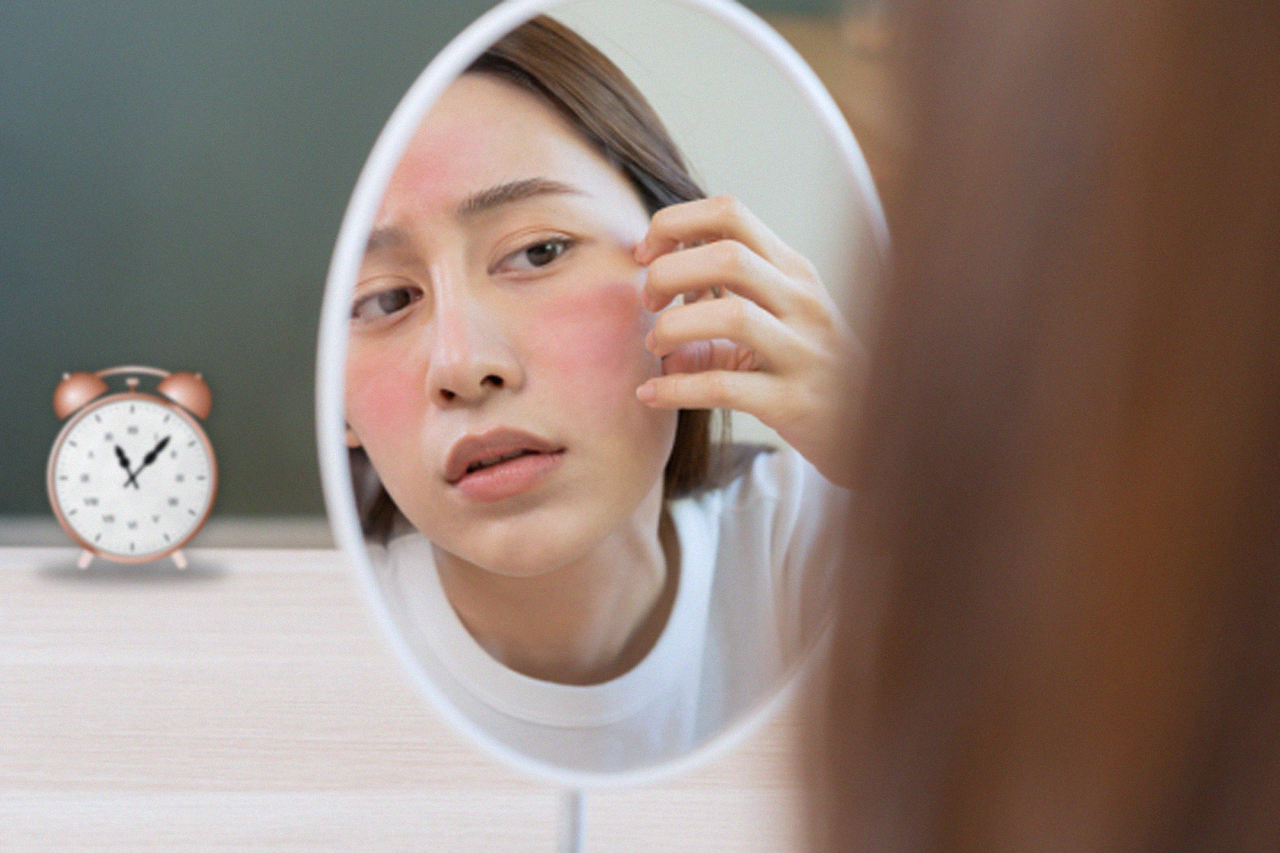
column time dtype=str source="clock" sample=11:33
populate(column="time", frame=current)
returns 11:07
